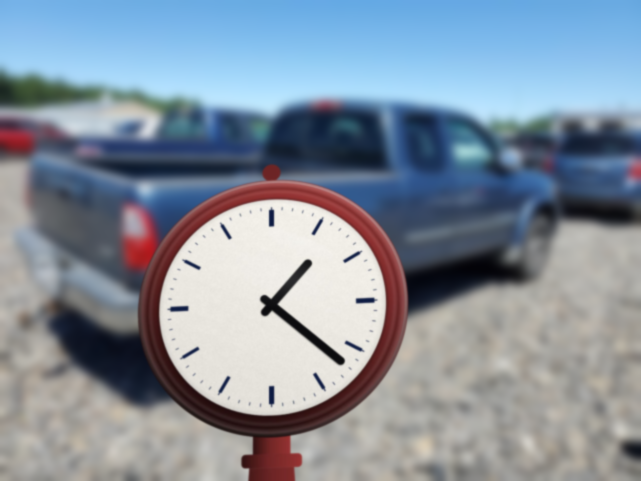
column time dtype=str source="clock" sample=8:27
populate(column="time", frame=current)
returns 1:22
